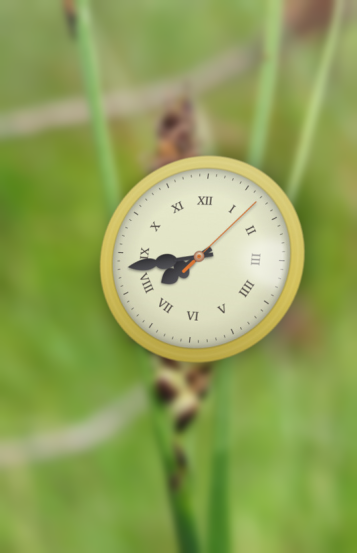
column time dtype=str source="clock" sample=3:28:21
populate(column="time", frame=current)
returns 7:43:07
